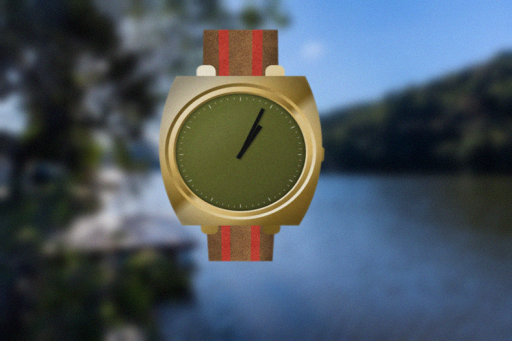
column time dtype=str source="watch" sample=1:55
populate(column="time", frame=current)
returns 1:04
